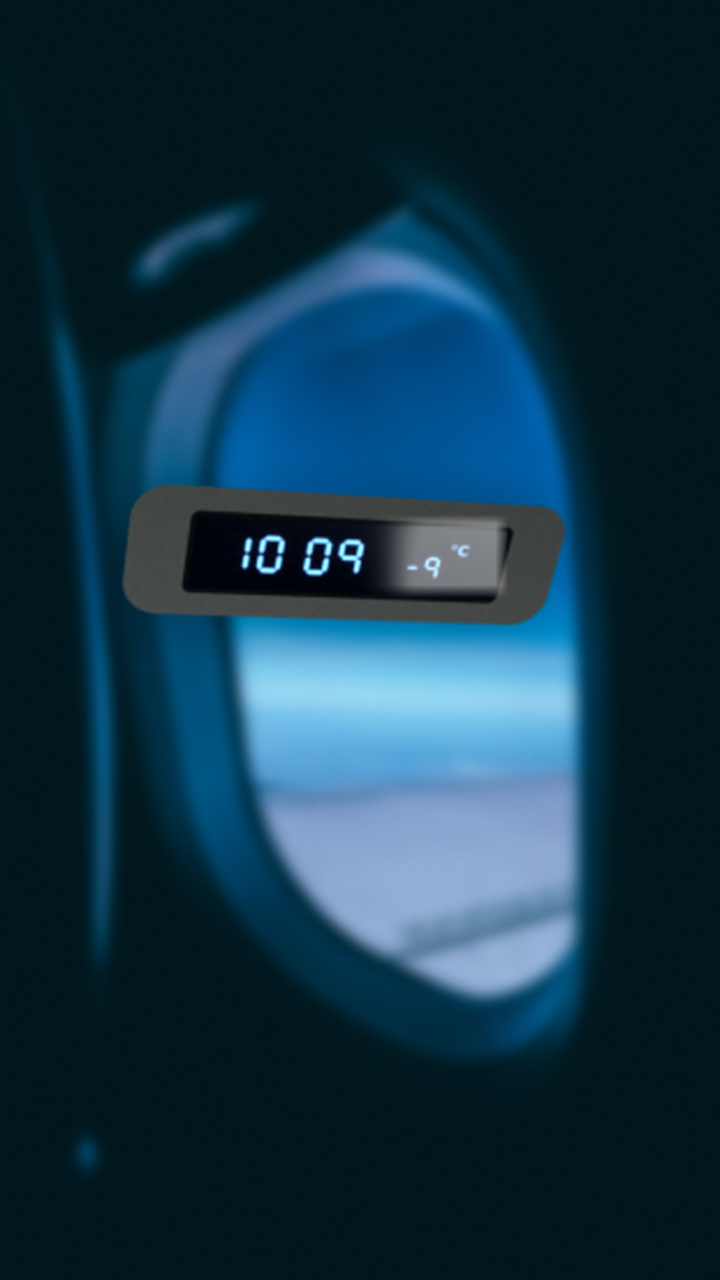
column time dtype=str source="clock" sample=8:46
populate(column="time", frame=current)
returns 10:09
